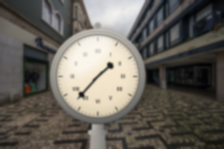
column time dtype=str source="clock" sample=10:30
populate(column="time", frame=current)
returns 1:37
